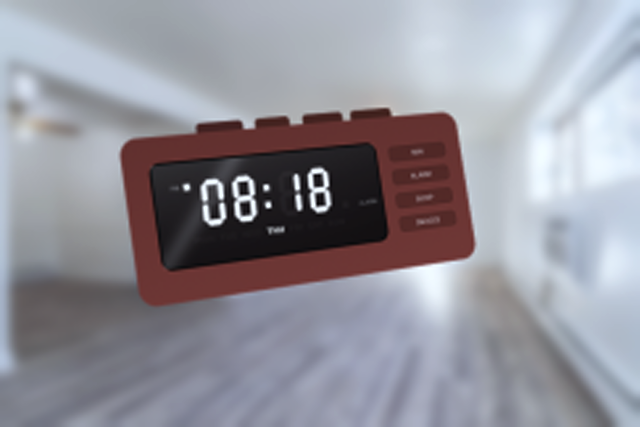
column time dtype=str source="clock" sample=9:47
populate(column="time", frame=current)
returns 8:18
